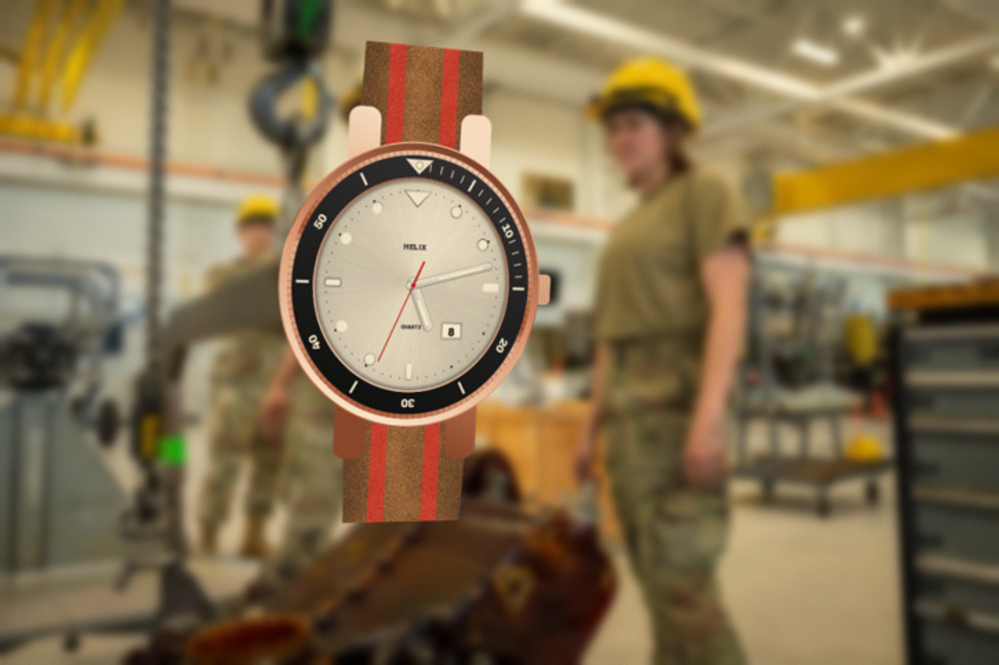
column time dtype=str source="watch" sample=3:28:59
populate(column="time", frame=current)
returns 5:12:34
